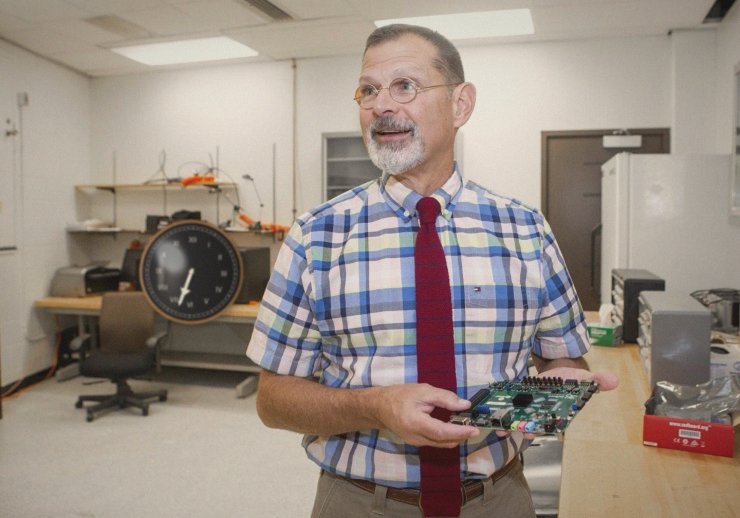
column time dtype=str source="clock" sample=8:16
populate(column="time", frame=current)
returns 6:33
